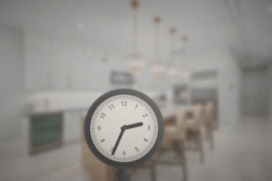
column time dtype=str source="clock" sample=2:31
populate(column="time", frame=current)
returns 2:34
